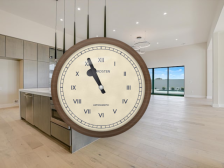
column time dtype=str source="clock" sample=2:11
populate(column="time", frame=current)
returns 10:56
